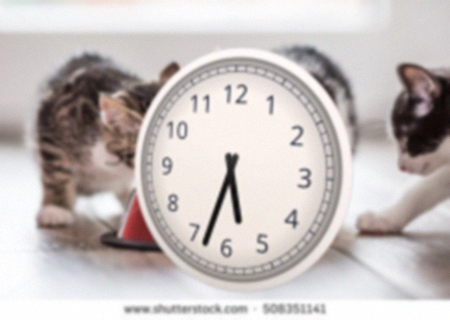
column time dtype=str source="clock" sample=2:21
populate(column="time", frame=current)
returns 5:33
